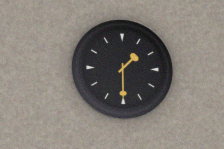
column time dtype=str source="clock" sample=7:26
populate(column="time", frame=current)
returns 1:30
